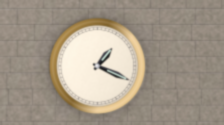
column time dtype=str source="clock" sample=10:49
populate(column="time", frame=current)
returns 1:19
